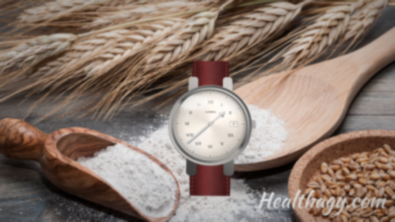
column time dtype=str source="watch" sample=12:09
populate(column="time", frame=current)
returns 1:38
